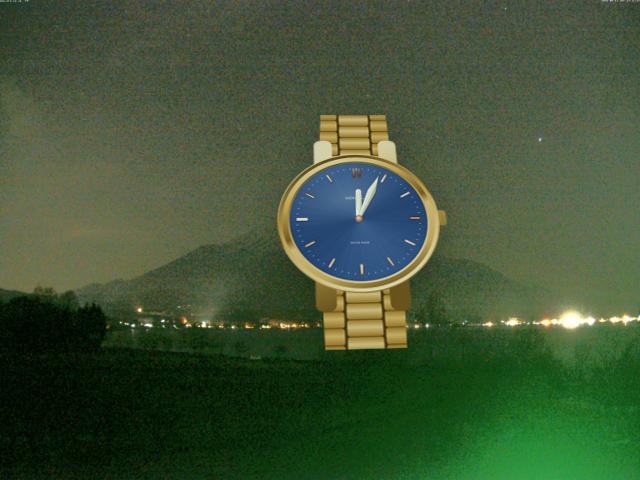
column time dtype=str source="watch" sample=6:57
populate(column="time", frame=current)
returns 12:04
